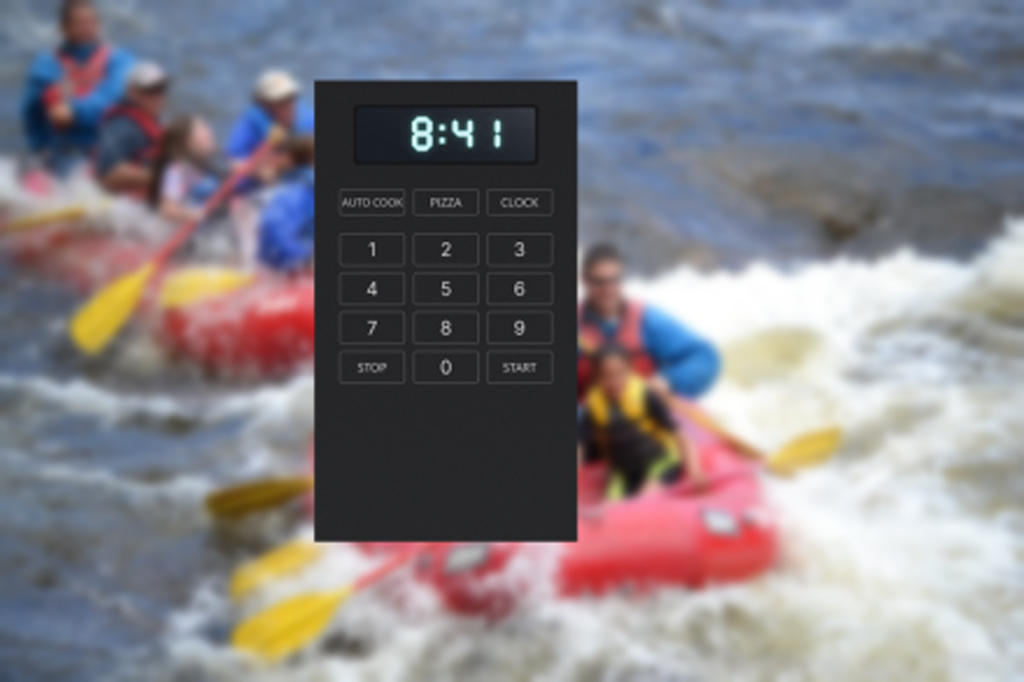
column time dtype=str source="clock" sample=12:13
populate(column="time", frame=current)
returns 8:41
